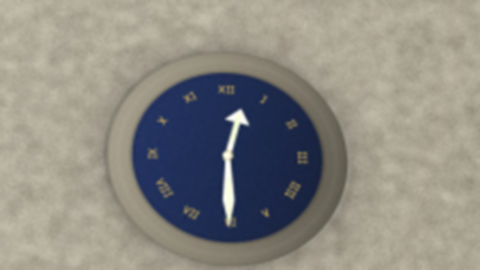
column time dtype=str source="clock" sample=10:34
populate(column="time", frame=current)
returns 12:30
